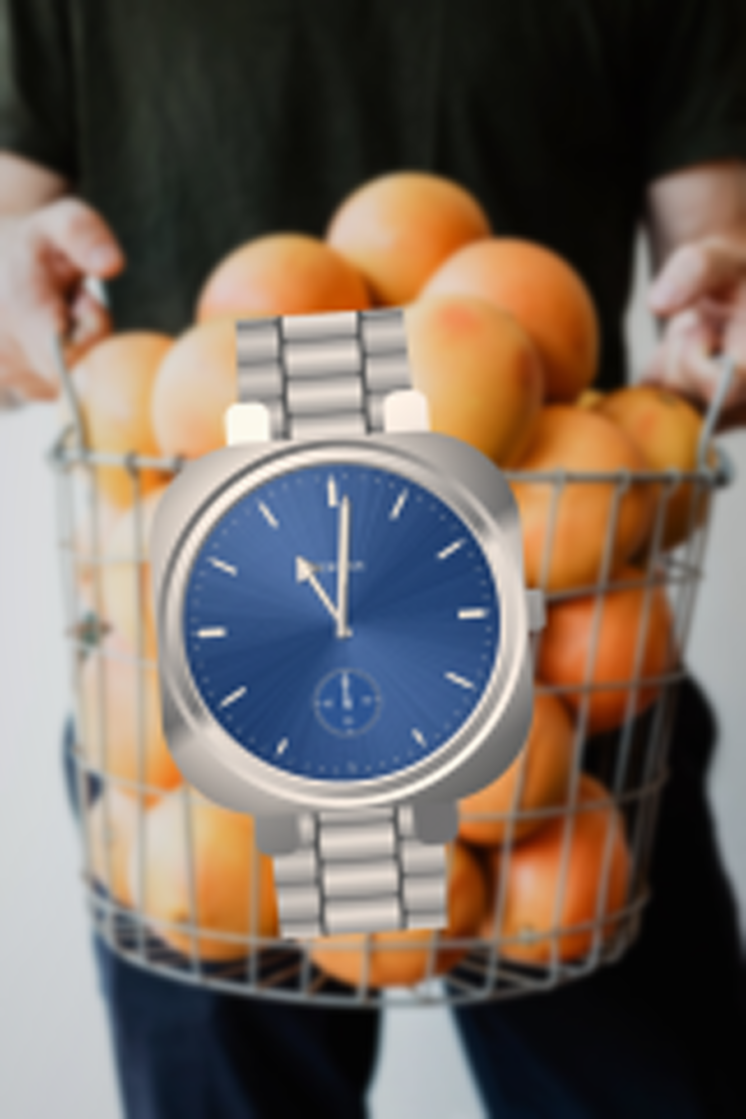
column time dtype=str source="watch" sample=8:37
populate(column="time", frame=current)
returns 11:01
